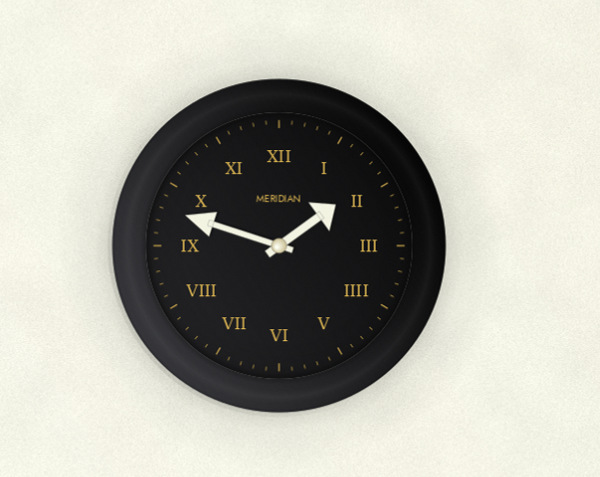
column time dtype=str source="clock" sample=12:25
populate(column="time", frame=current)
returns 1:48
